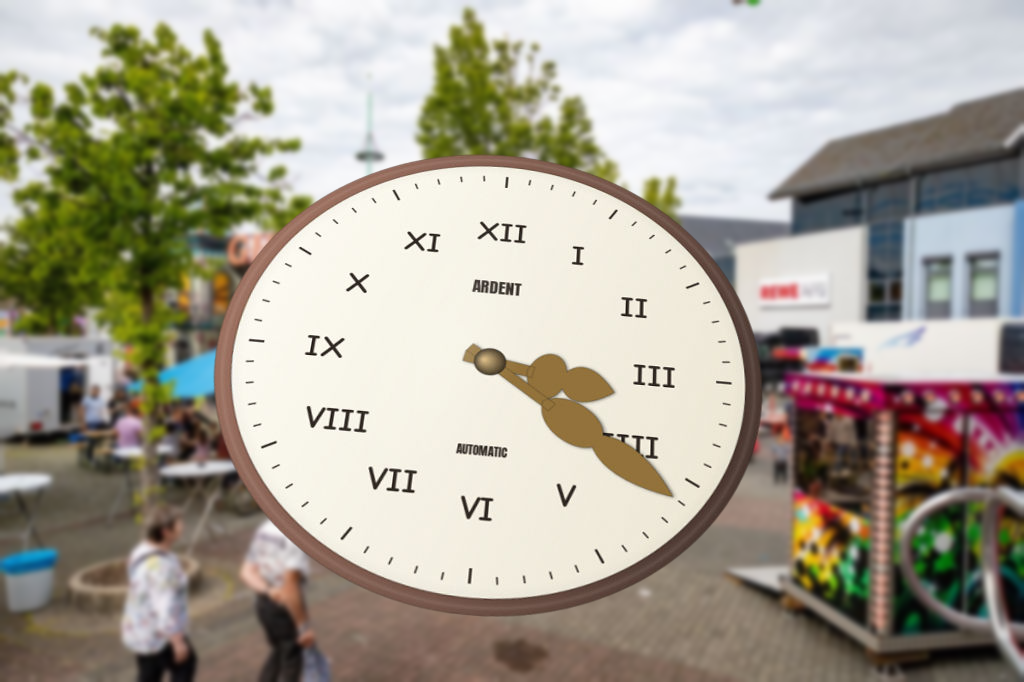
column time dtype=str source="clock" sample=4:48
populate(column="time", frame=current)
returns 3:21
